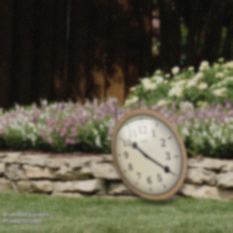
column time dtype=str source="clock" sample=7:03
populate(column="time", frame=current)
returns 10:20
